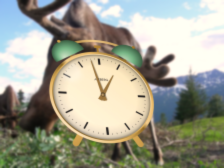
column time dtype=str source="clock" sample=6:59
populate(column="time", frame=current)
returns 12:58
